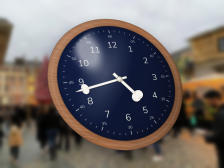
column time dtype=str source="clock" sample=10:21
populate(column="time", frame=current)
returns 4:43
